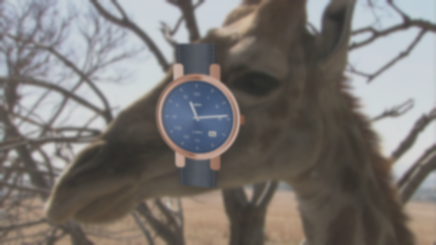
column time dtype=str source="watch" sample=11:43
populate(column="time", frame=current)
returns 11:14
